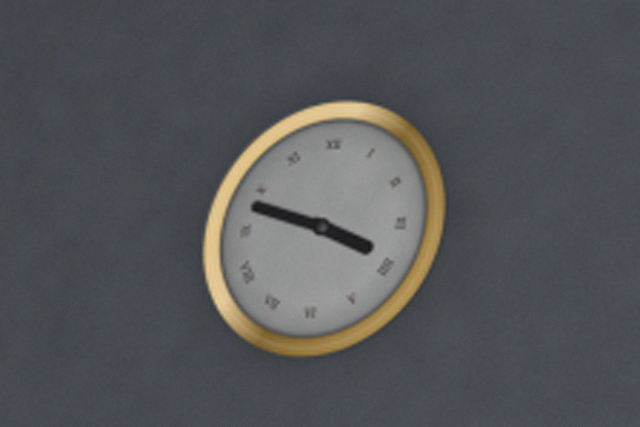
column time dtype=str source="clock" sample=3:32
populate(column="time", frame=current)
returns 3:48
